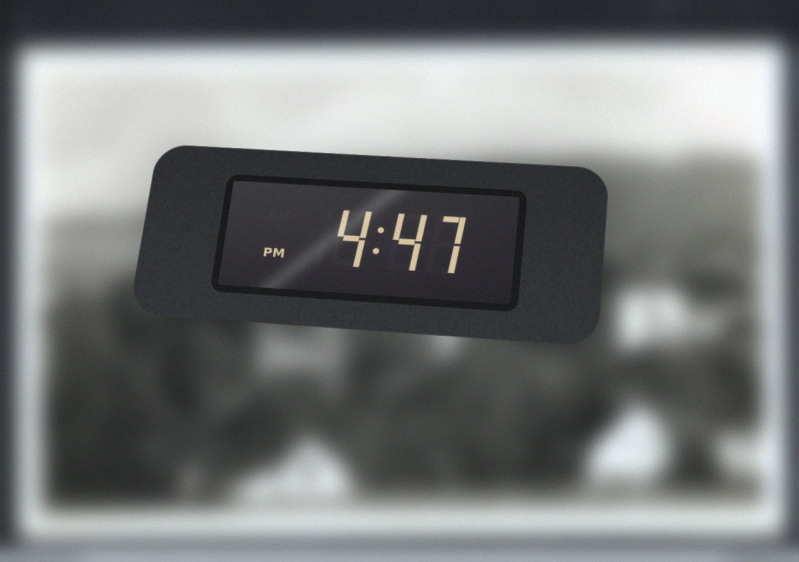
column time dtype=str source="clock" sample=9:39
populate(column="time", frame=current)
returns 4:47
